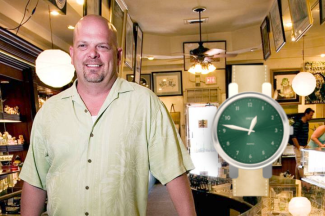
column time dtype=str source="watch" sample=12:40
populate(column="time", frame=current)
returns 12:47
